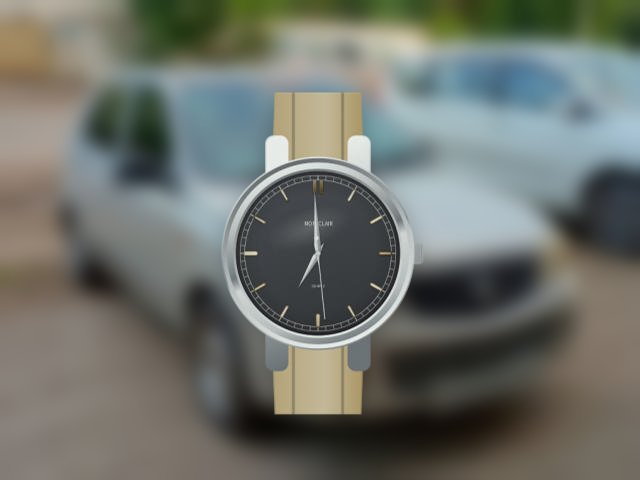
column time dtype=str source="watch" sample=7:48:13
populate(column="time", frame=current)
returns 6:59:29
